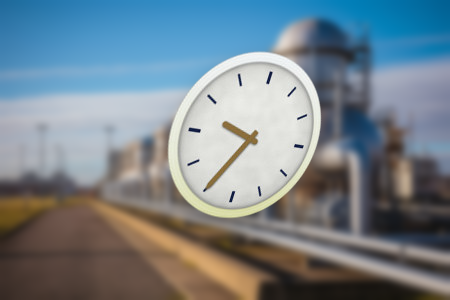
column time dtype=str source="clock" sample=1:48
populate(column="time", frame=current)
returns 9:35
